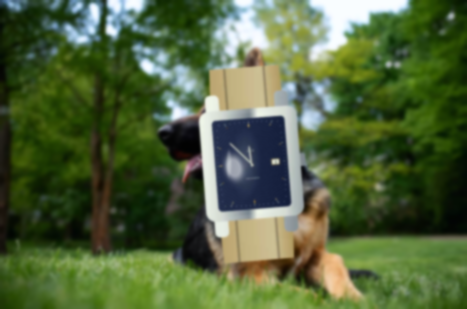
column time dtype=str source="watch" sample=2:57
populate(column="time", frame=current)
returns 11:53
